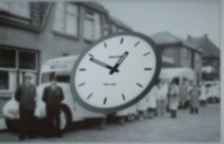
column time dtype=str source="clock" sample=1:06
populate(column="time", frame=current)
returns 12:49
